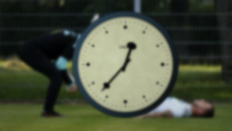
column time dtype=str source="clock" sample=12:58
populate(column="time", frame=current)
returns 12:37
